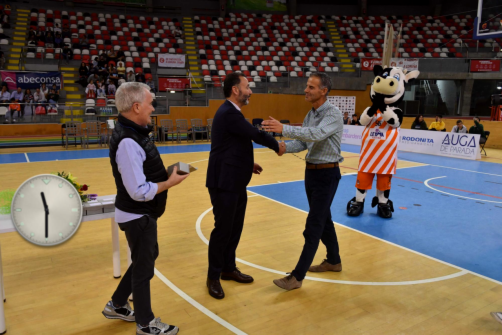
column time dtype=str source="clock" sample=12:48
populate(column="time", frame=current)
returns 11:30
